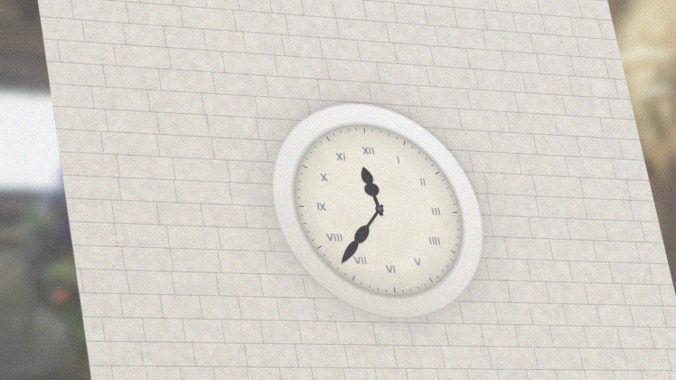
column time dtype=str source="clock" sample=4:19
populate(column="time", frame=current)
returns 11:37
